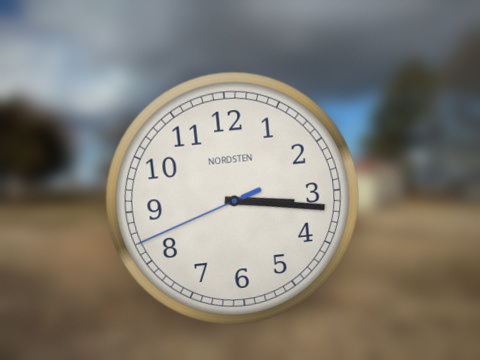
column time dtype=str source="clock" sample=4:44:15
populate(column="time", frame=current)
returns 3:16:42
